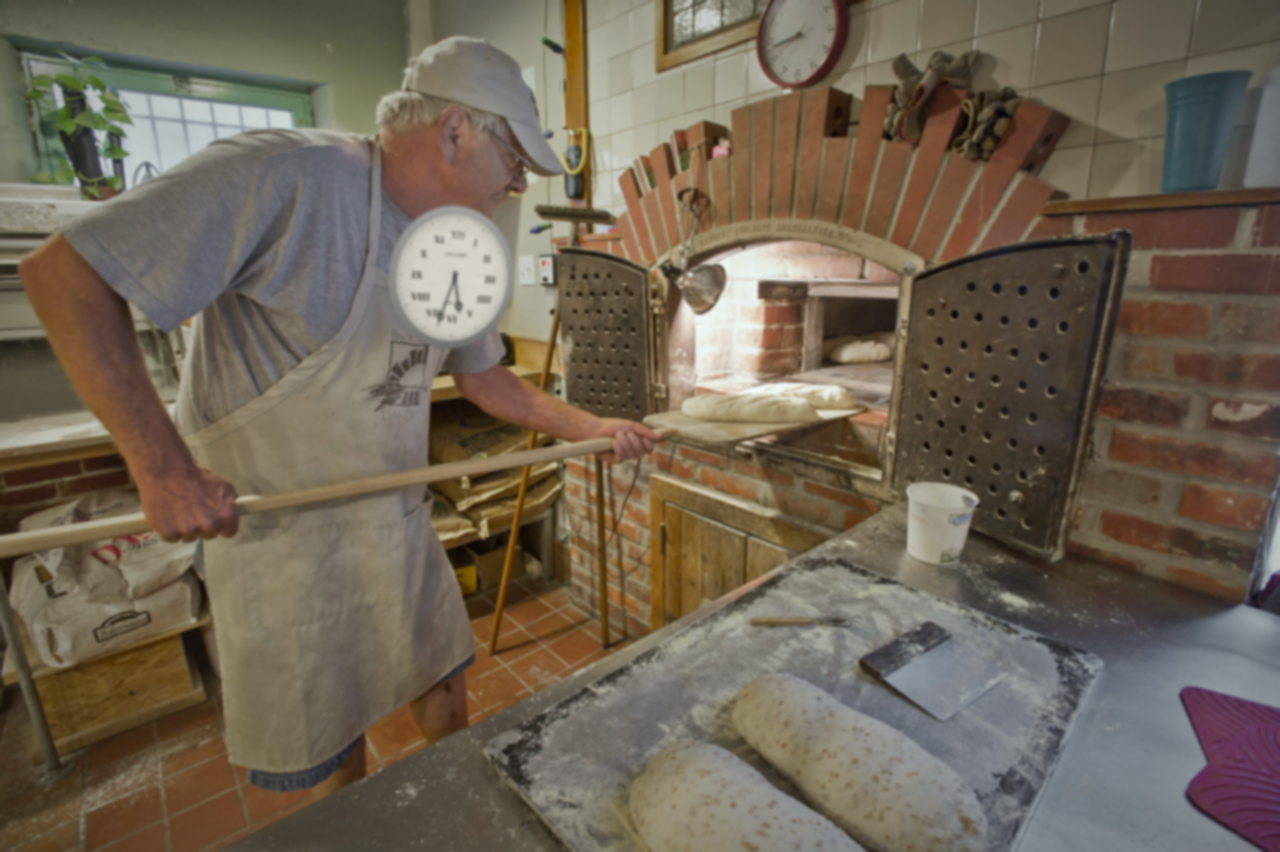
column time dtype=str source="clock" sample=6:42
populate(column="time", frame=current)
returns 5:33
